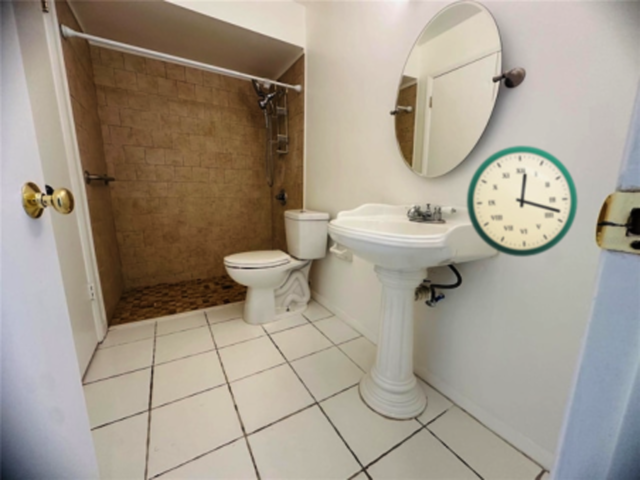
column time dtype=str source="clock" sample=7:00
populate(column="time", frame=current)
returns 12:18
